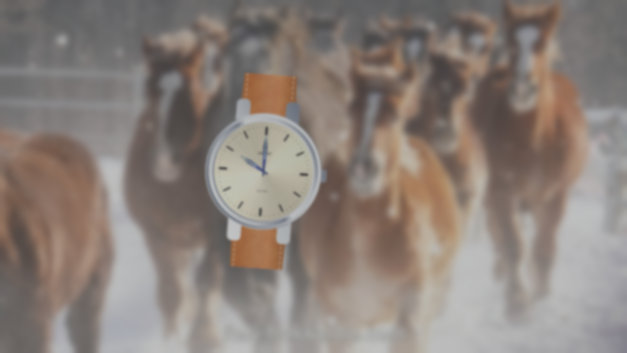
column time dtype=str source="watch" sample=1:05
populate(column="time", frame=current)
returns 10:00
